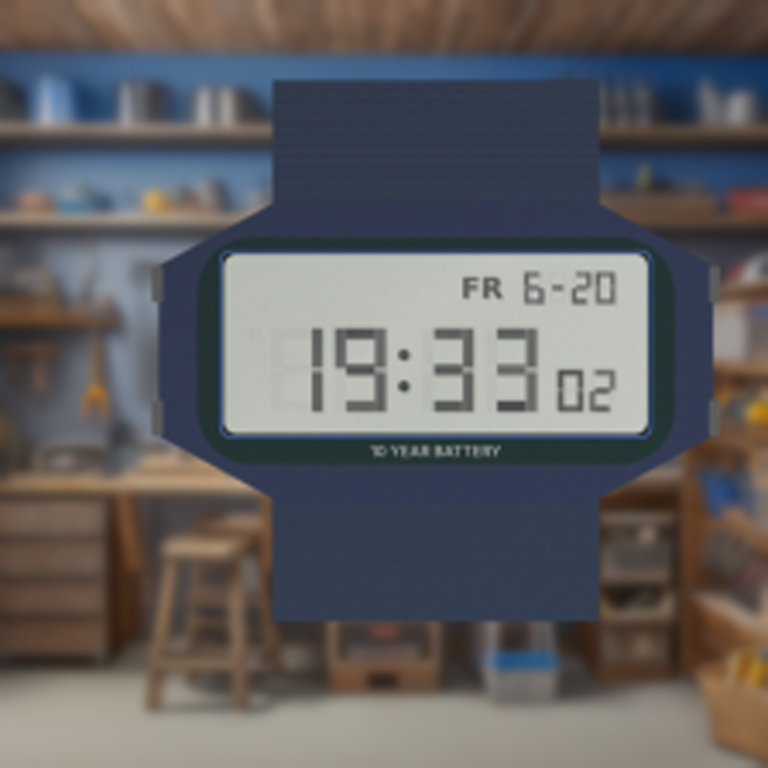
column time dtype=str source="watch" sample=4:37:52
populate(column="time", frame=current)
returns 19:33:02
